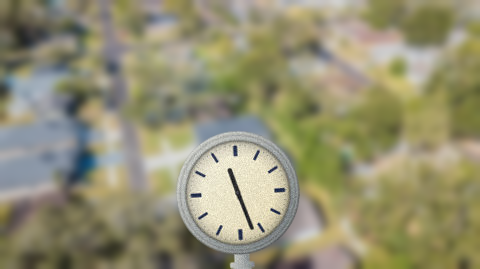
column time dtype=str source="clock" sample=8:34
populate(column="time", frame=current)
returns 11:27
